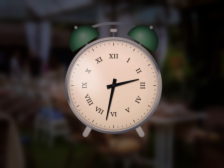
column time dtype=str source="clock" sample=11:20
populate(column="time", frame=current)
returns 2:32
